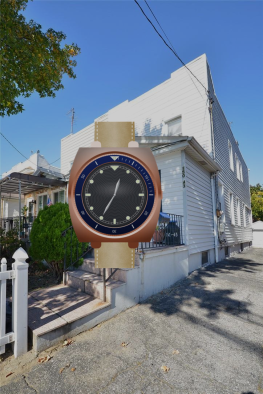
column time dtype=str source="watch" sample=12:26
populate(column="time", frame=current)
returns 12:35
